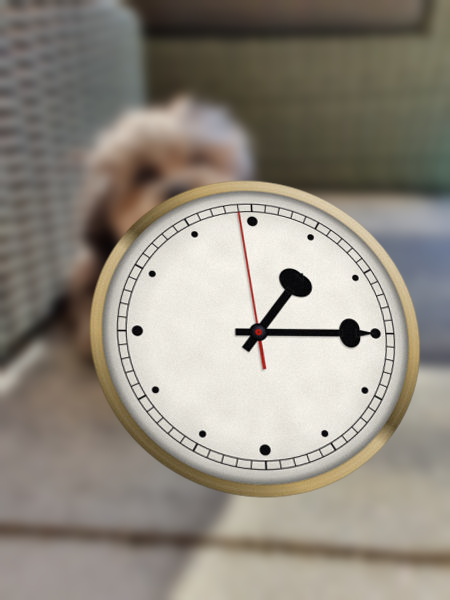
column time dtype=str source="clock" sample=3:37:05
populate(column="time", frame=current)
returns 1:14:59
